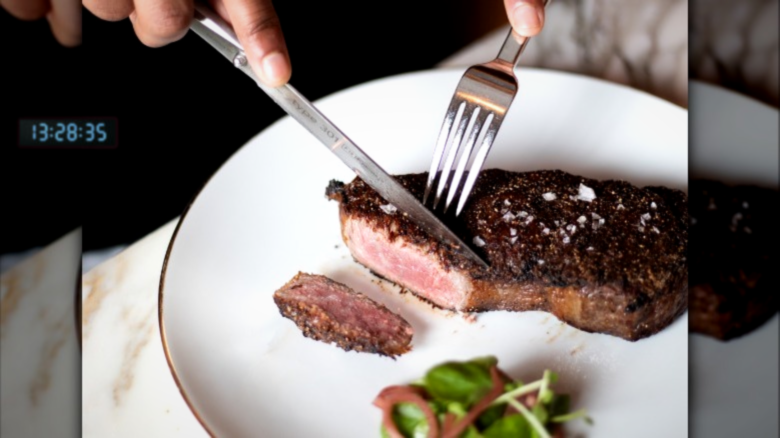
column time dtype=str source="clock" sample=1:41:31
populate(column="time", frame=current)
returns 13:28:35
